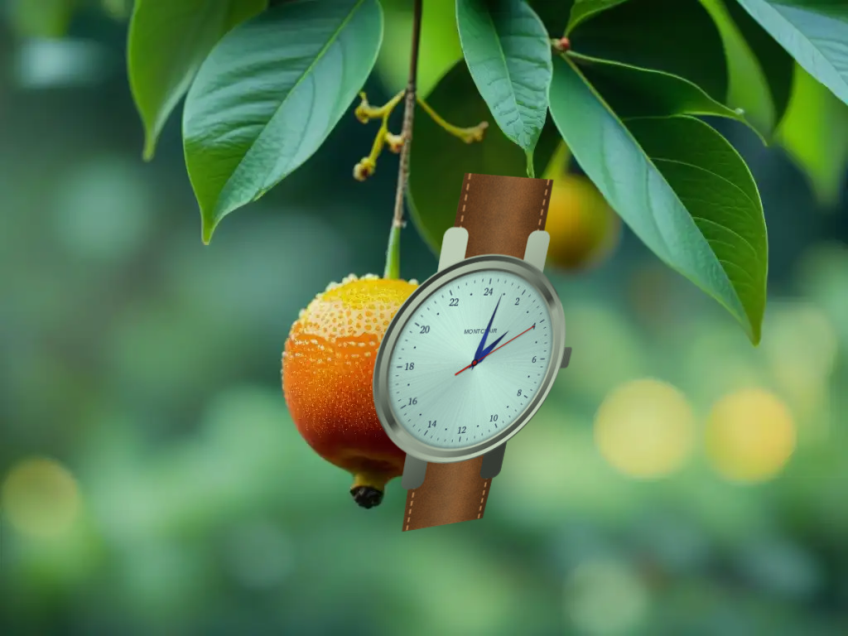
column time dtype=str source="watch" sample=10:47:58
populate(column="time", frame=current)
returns 3:02:10
